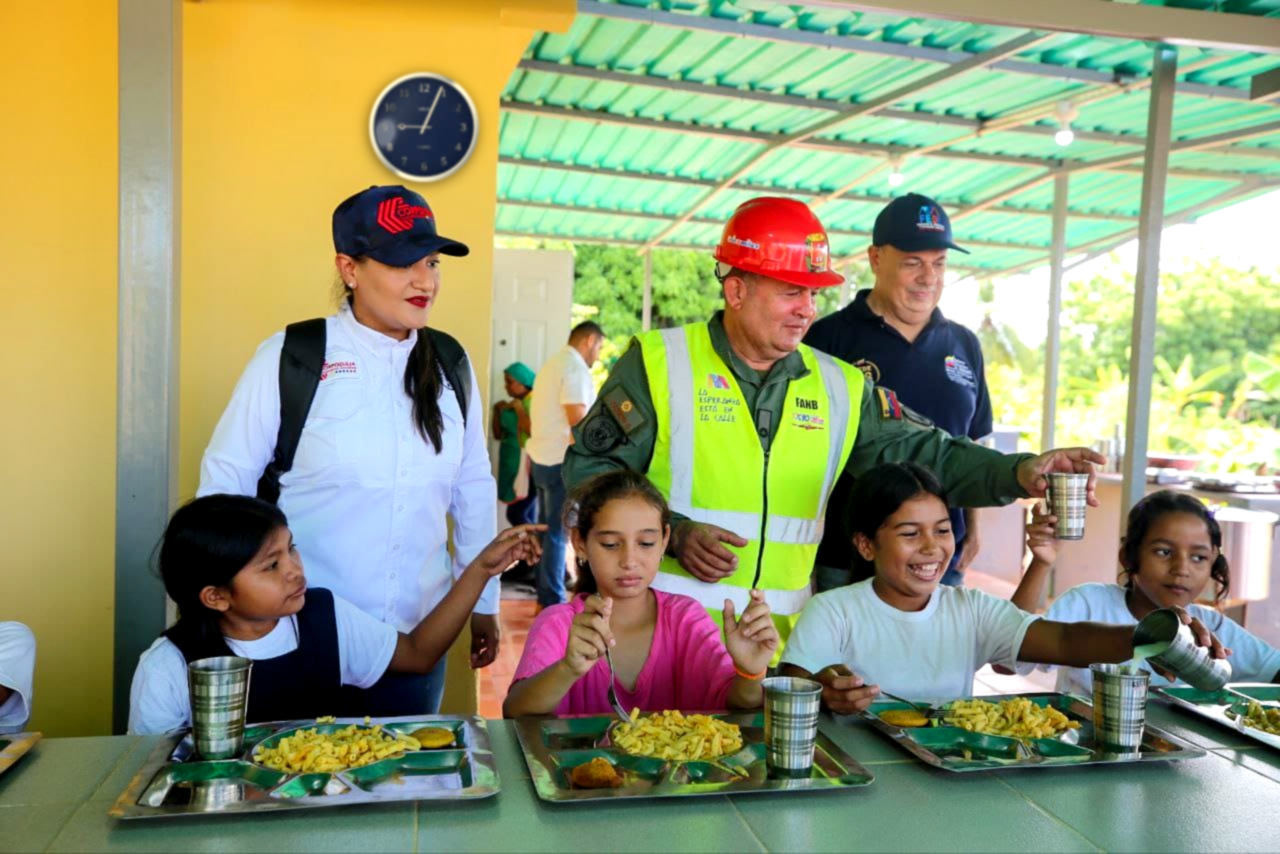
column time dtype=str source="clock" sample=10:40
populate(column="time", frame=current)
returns 9:04
